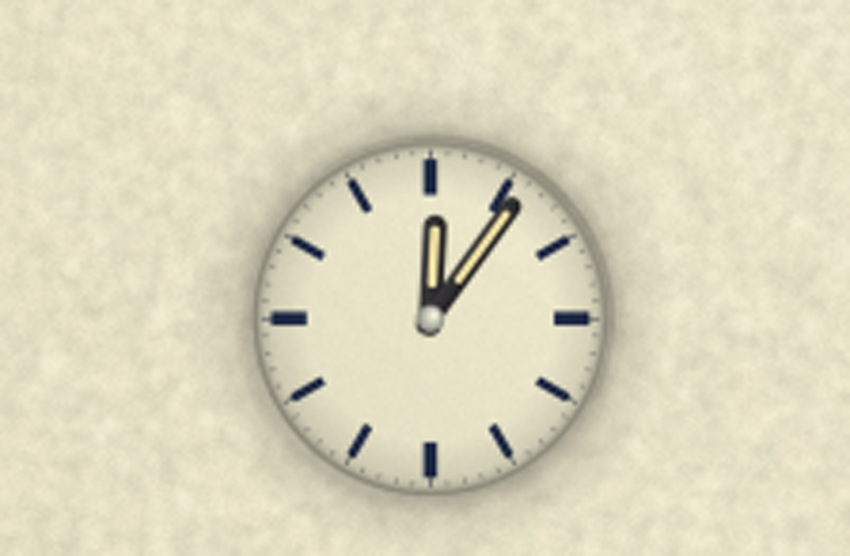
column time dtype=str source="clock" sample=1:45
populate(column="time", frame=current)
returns 12:06
